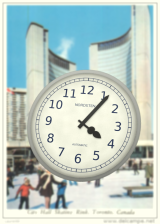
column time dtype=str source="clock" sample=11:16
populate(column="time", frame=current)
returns 4:06
